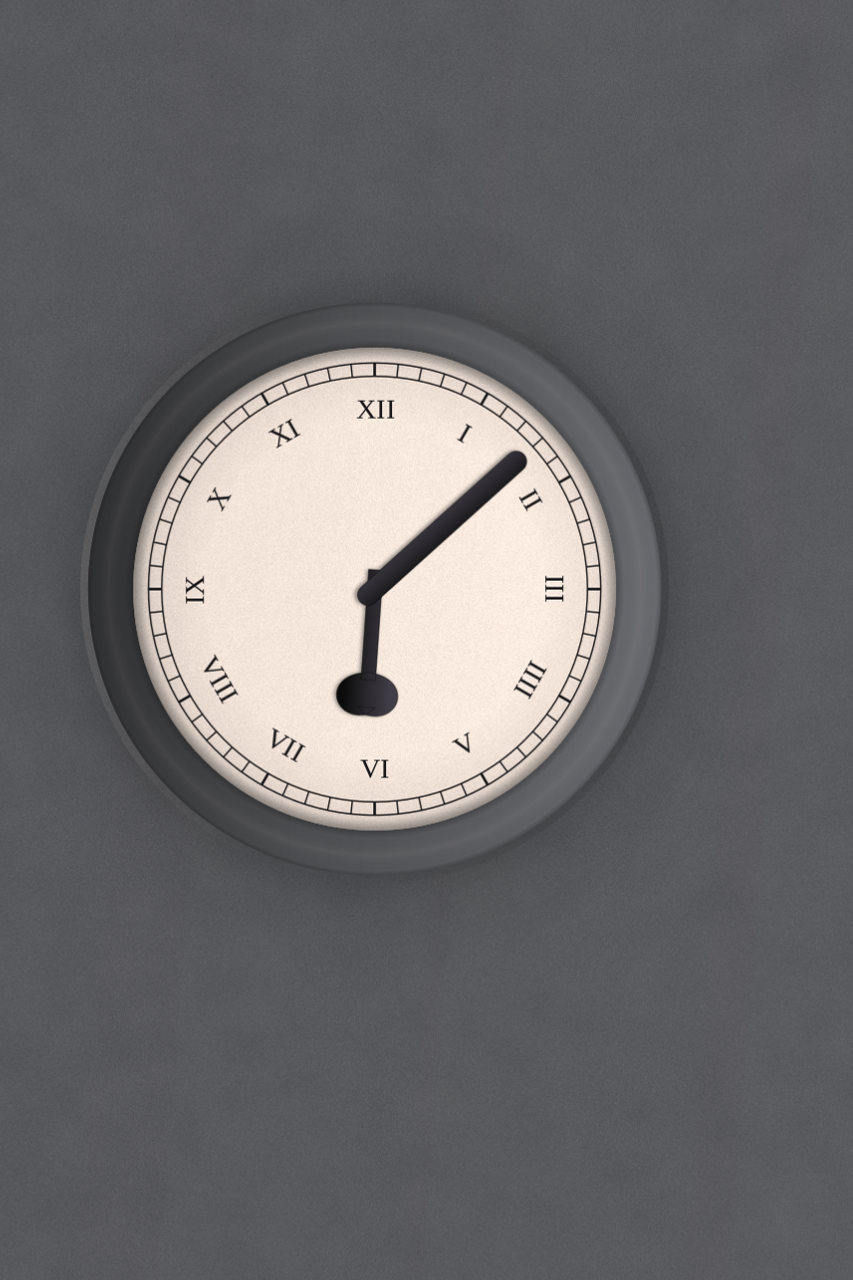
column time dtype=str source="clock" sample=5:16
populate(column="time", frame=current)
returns 6:08
